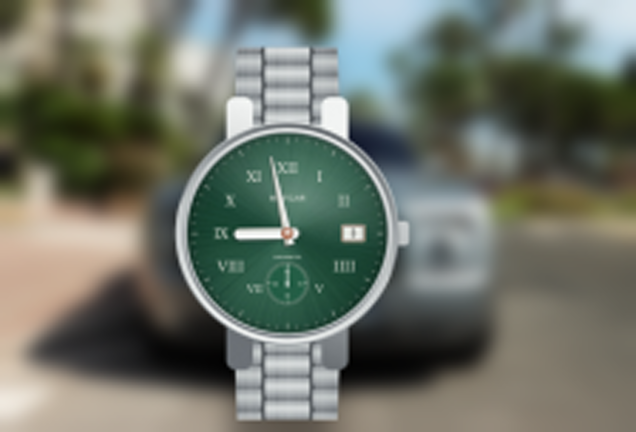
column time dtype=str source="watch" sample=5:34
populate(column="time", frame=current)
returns 8:58
